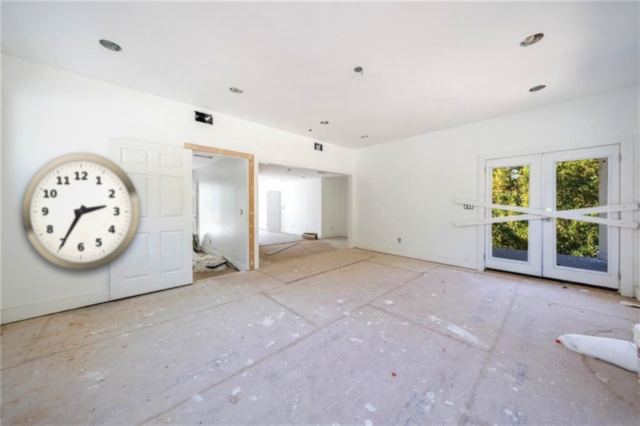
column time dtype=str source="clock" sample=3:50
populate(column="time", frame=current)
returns 2:35
